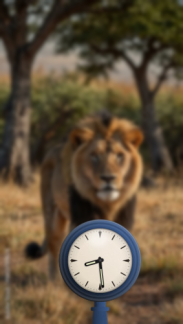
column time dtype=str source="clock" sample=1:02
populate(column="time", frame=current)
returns 8:29
